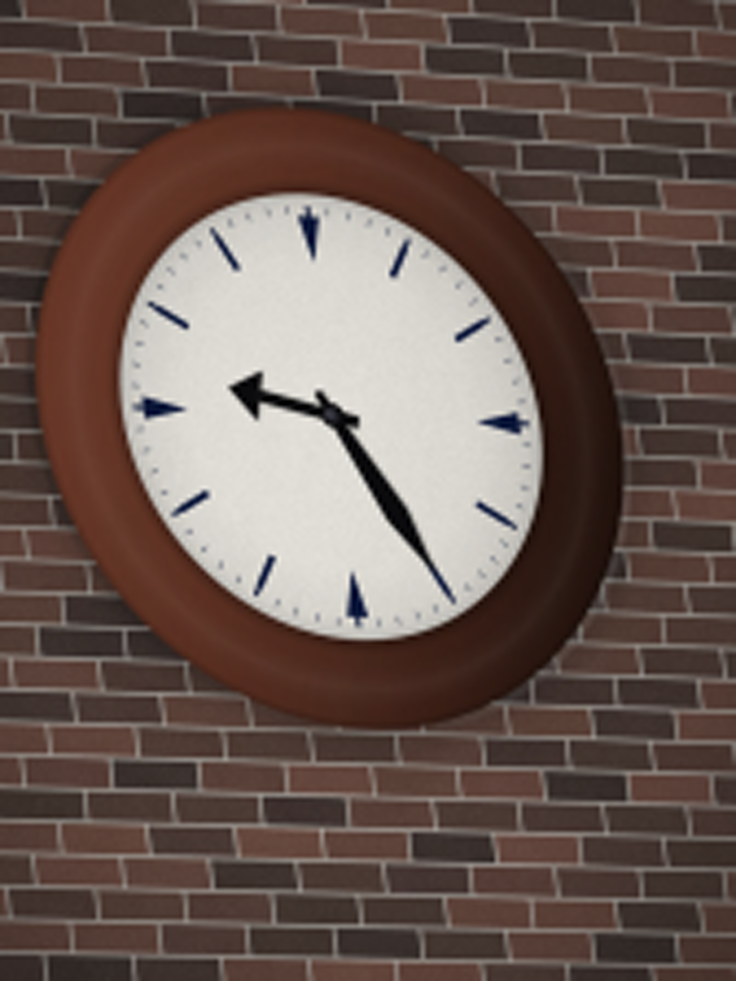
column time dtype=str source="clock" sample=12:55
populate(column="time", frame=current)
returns 9:25
